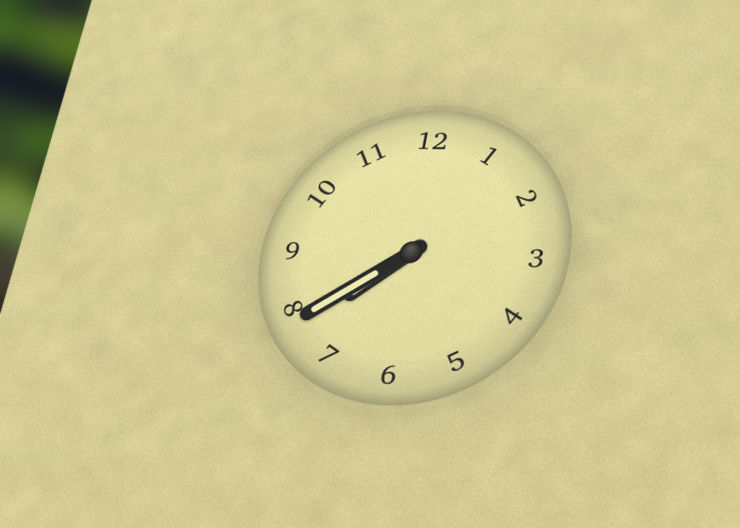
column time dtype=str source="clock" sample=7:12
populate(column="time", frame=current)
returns 7:39
